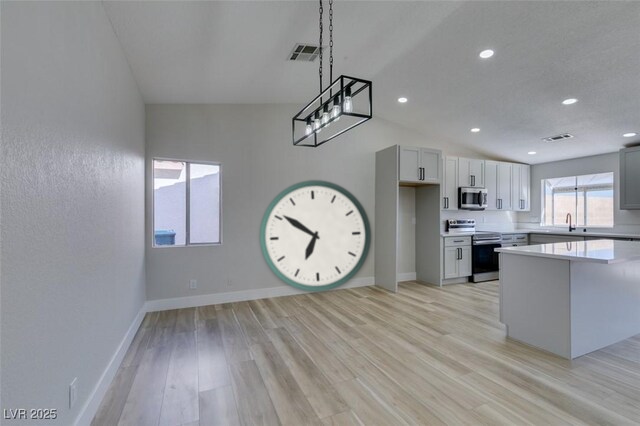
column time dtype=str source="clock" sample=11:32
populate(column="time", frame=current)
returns 6:51
